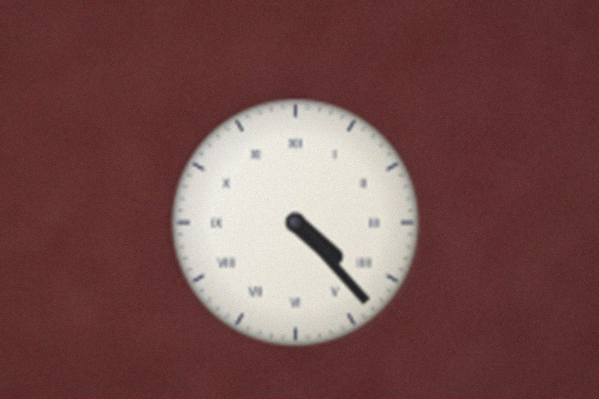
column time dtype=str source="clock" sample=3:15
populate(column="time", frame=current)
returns 4:23
